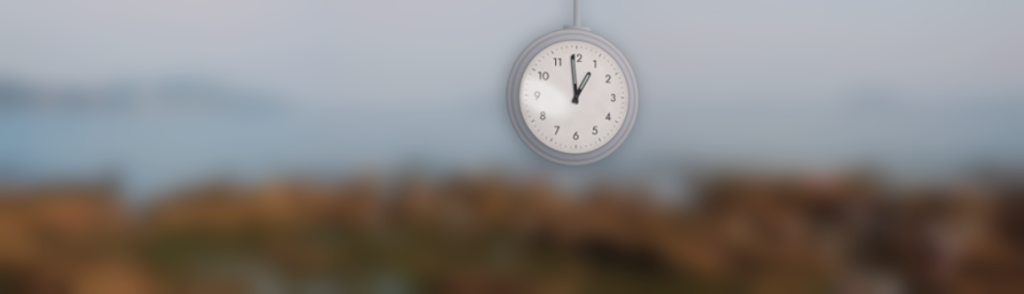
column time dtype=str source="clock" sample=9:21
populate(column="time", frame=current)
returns 12:59
